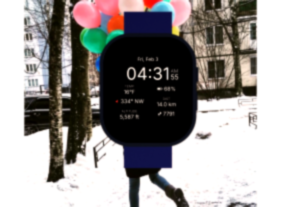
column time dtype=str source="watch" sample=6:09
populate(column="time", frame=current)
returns 4:31
